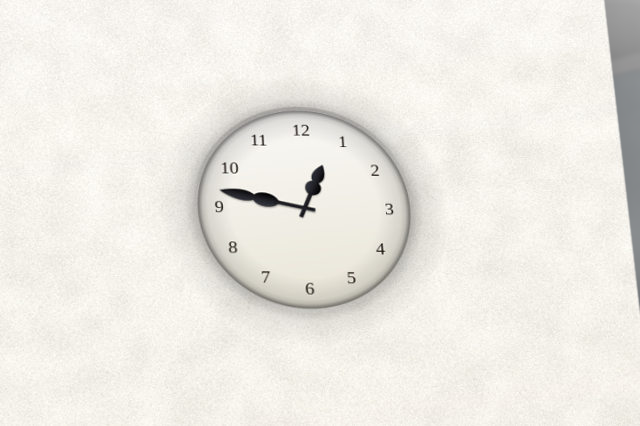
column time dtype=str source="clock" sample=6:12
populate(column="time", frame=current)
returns 12:47
